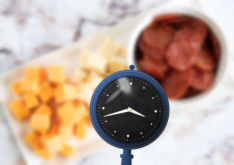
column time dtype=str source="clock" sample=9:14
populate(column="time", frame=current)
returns 3:42
